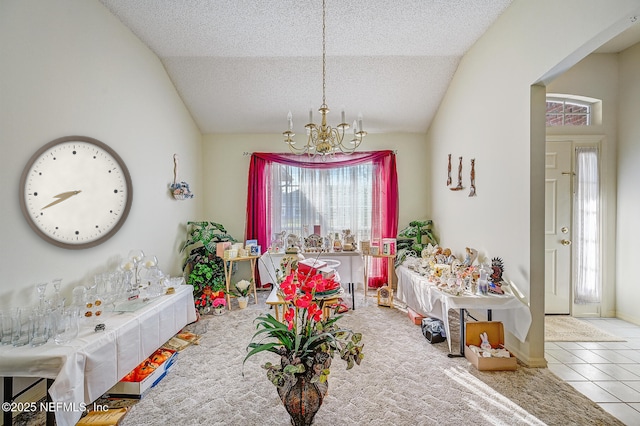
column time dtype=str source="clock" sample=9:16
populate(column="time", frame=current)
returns 8:41
